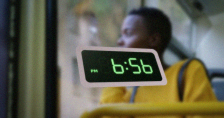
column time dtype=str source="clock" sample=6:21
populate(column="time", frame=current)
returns 6:56
